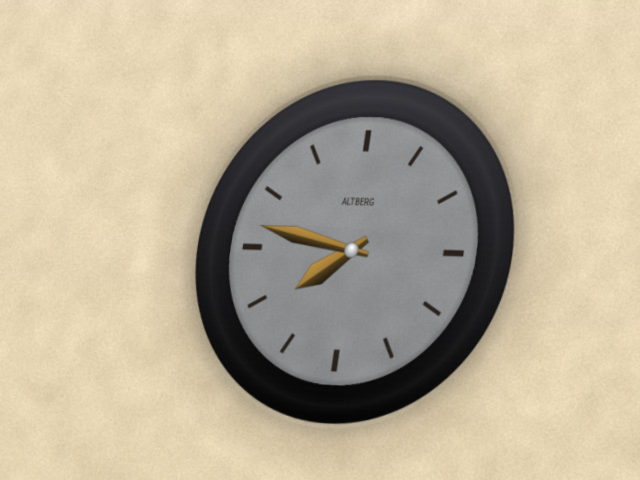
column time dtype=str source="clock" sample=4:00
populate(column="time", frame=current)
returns 7:47
